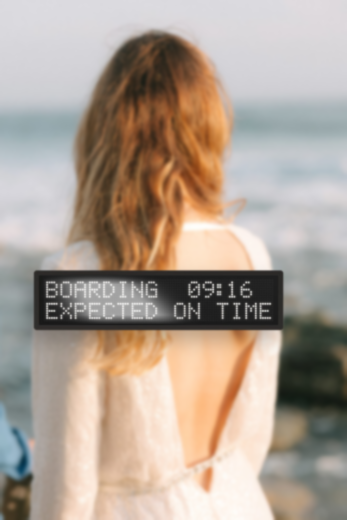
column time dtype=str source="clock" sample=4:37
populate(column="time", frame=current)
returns 9:16
